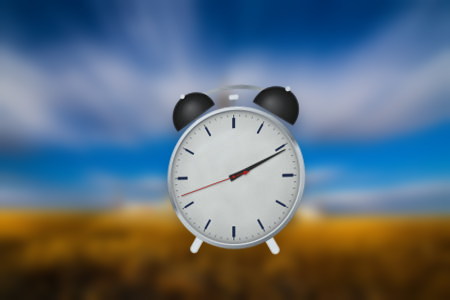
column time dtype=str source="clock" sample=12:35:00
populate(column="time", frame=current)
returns 2:10:42
